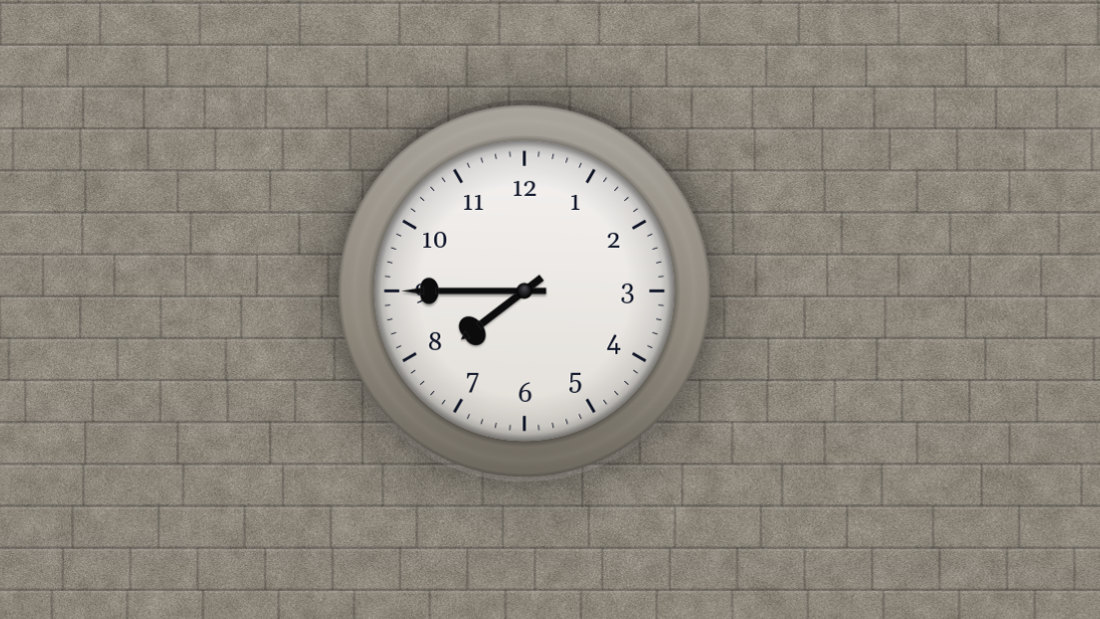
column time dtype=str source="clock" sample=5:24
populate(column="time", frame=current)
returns 7:45
